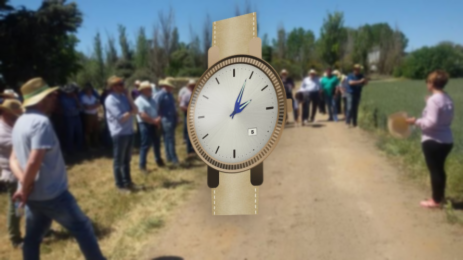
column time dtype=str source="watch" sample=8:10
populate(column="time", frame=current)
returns 2:04
